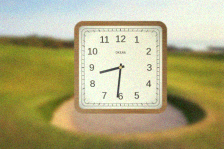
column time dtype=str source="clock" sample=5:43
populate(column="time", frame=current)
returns 8:31
